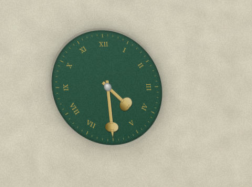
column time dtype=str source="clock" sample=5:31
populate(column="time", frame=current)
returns 4:30
